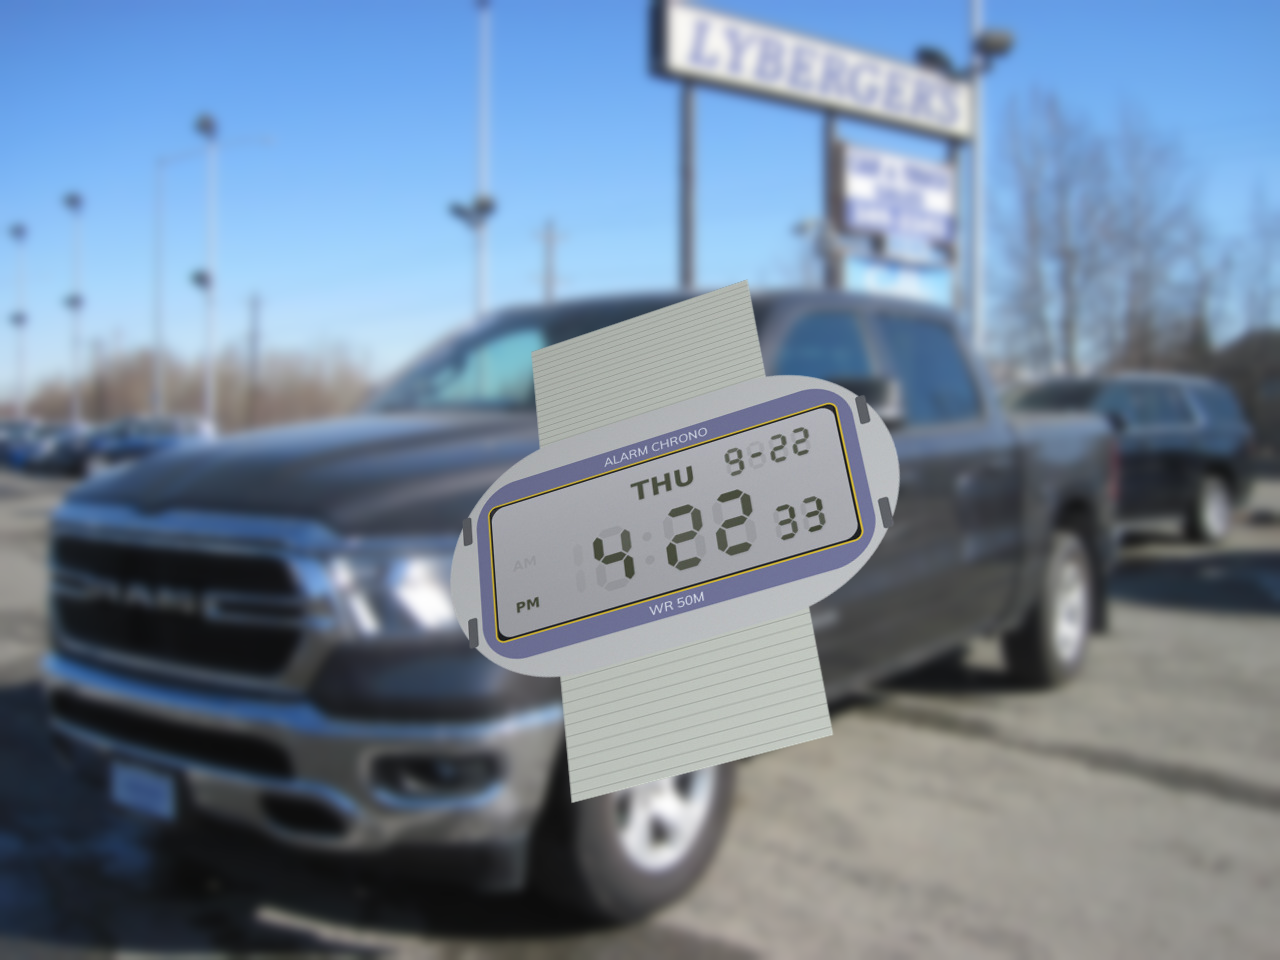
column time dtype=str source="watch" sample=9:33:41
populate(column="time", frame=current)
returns 4:22:33
